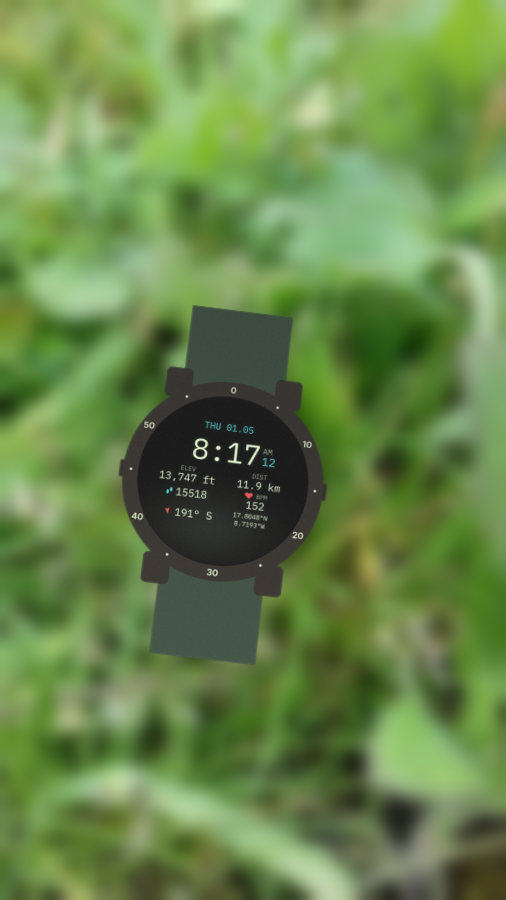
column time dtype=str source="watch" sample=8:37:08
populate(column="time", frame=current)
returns 8:17:12
